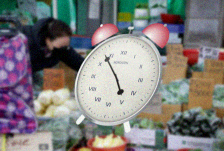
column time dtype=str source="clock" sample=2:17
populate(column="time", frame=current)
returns 4:53
